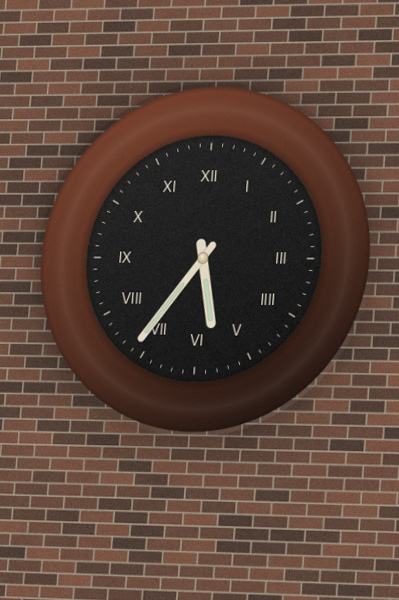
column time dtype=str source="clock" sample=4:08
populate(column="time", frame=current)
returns 5:36
